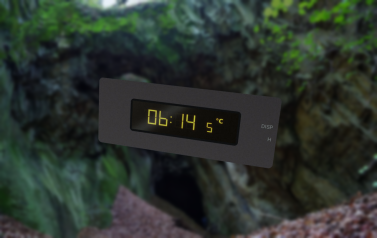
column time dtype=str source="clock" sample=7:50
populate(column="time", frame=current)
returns 6:14
